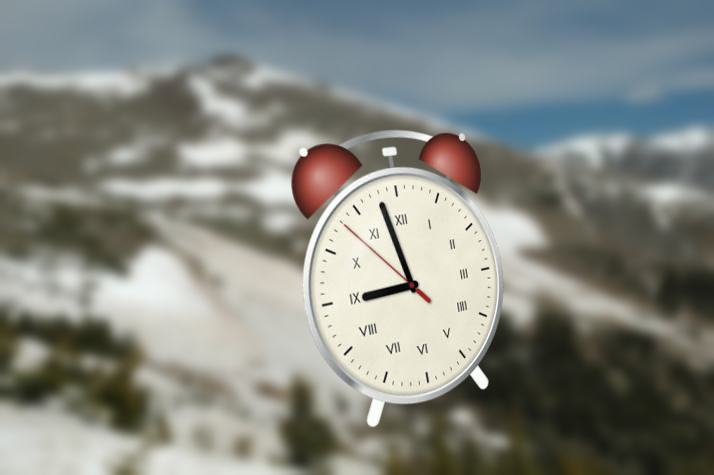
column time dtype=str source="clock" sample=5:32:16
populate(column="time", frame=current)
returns 8:57:53
